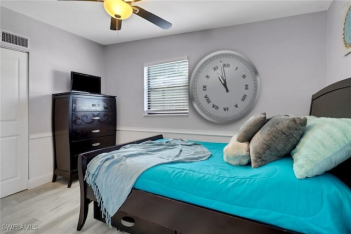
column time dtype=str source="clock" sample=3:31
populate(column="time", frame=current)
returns 10:58
